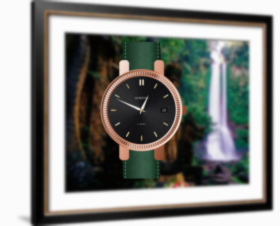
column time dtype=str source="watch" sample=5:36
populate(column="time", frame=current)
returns 12:49
